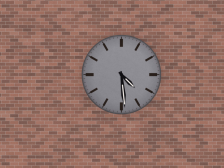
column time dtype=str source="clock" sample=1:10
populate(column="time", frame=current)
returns 4:29
